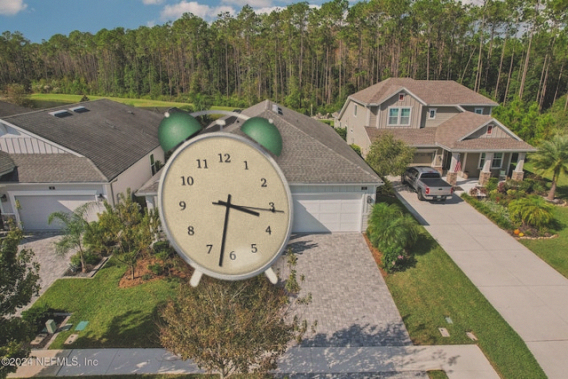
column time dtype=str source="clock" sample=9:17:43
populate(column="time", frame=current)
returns 3:32:16
